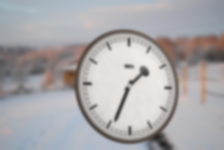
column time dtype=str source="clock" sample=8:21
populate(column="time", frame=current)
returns 1:34
